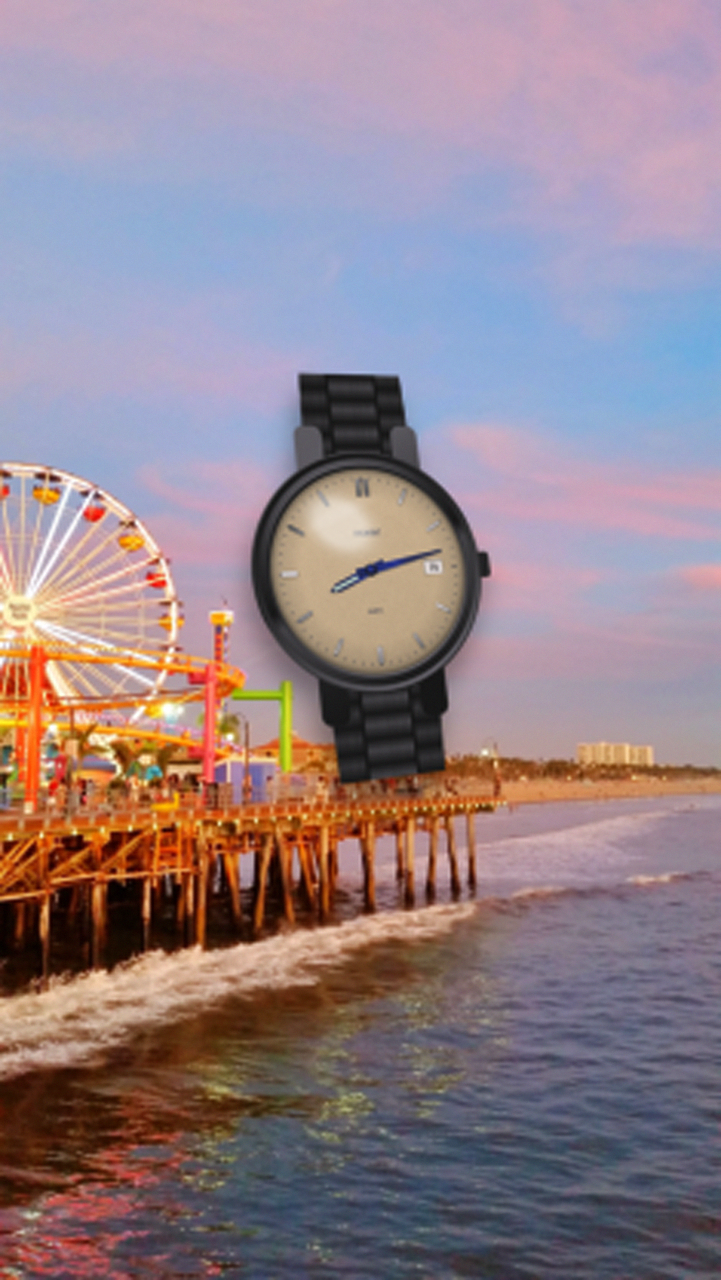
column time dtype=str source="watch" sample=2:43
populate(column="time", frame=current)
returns 8:13
